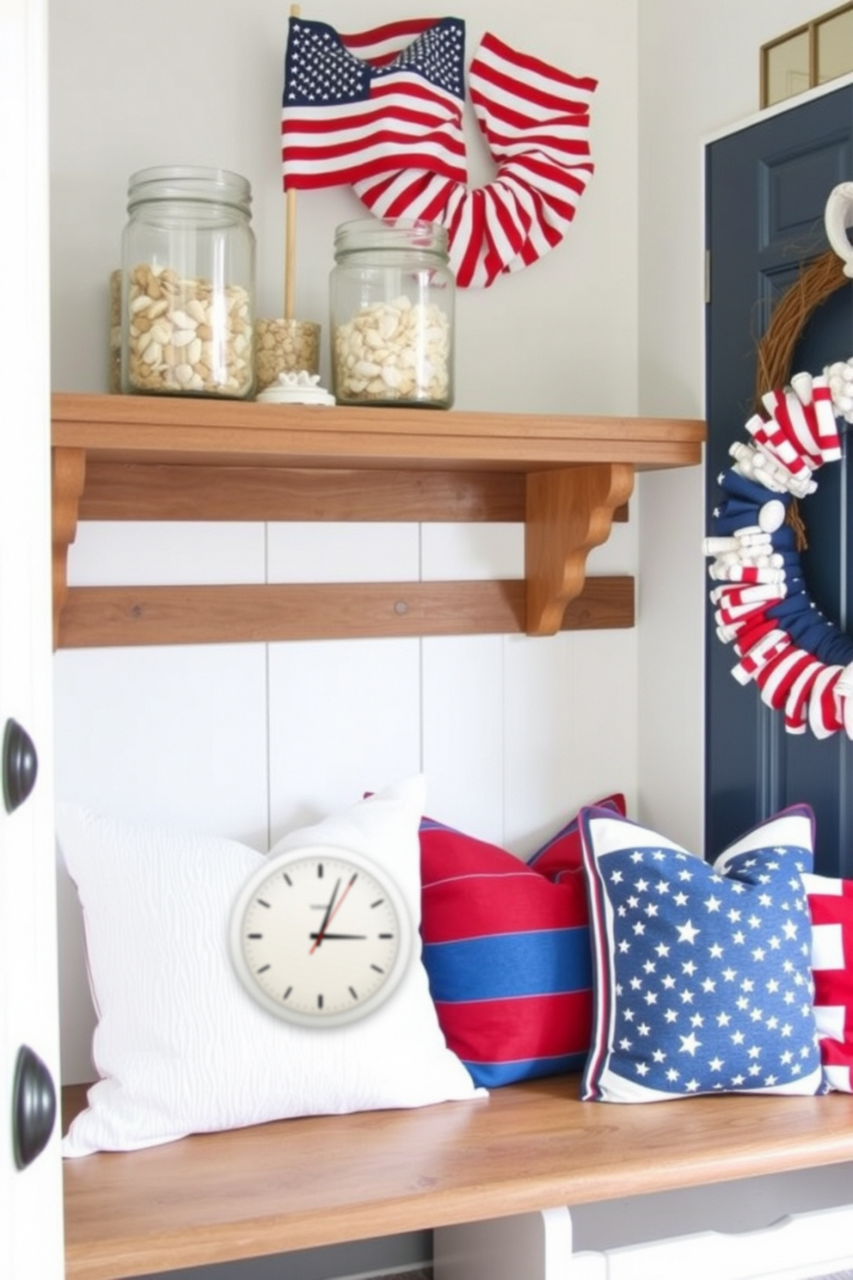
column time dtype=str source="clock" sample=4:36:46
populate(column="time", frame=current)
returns 3:03:05
